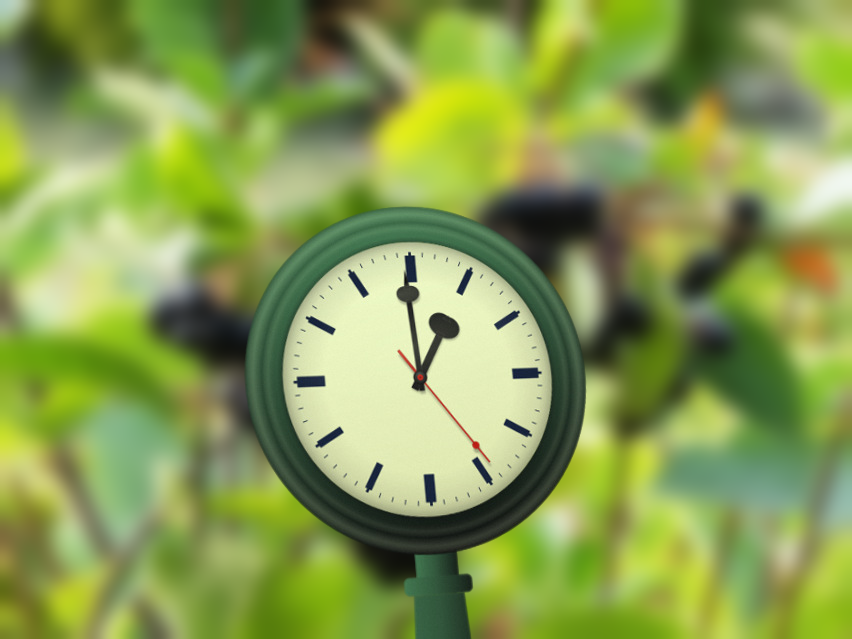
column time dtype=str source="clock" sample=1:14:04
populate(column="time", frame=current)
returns 12:59:24
